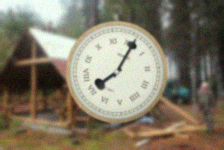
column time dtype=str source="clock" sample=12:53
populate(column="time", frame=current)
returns 7:01
